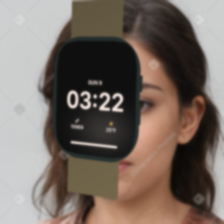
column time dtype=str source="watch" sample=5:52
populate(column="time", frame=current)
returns 3:22
